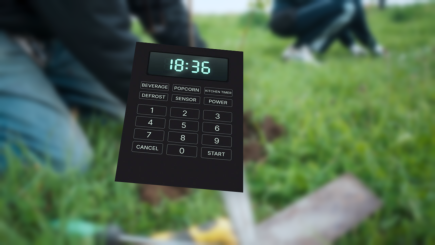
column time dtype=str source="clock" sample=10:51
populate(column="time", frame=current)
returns 18:36
